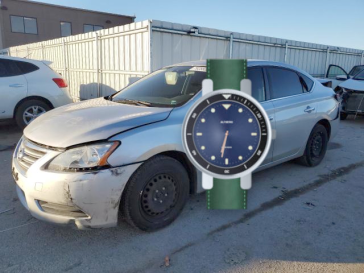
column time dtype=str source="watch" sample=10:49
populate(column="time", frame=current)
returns 6:32
